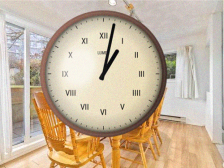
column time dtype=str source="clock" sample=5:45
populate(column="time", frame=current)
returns 1:02
